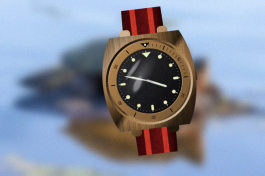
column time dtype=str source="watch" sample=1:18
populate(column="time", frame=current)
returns 3:48
